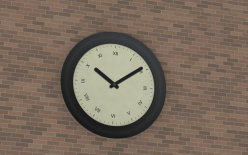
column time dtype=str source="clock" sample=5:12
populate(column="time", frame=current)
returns 10:09
